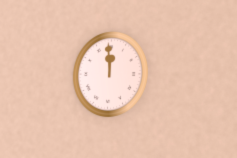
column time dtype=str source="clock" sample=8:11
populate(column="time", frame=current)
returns 11:59
